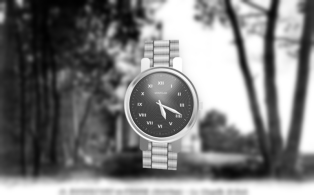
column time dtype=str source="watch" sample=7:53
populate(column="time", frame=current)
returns 5:19
